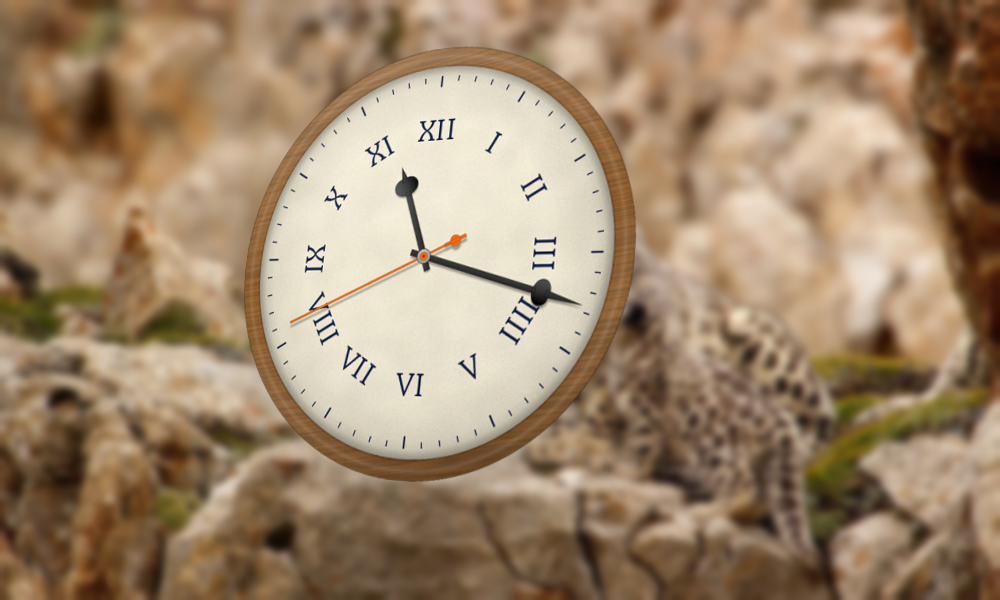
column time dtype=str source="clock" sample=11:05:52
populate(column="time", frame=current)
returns 11:17:41
